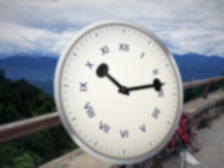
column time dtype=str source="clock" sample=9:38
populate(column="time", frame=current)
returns 10:13
